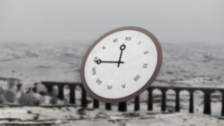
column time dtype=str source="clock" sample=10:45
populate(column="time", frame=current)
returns 11:44
